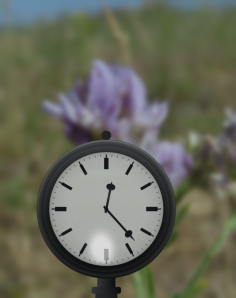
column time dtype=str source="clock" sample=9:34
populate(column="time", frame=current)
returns 12:23
